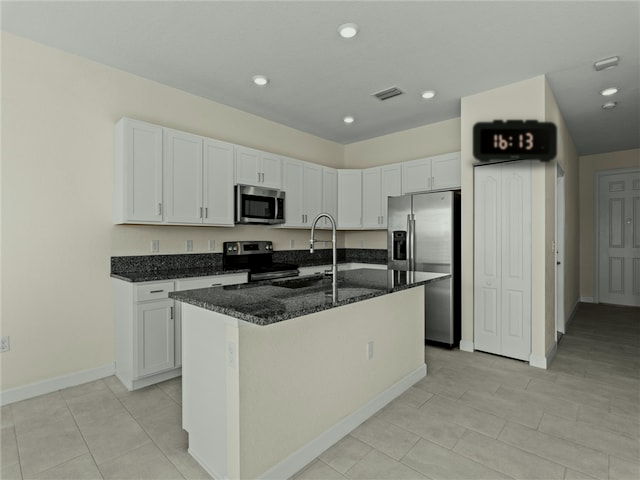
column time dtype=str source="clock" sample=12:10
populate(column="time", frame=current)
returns 16:13
